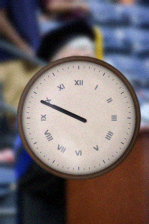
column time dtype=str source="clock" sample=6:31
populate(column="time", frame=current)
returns 9:49
